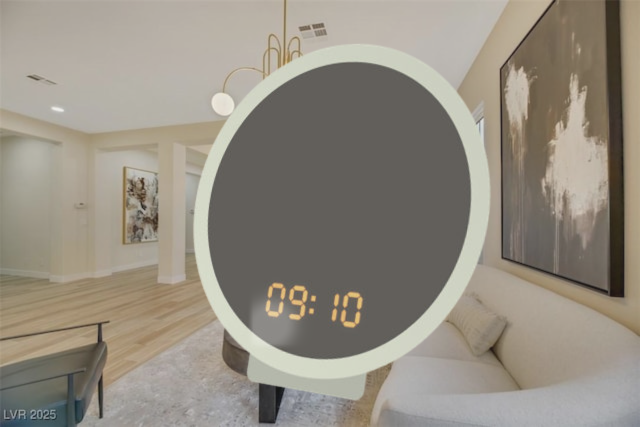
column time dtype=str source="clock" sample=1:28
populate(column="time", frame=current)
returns 9:10
